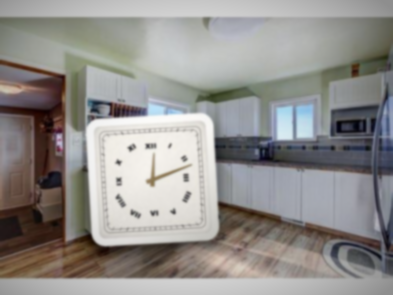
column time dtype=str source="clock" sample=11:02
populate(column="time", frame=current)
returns 12:12
